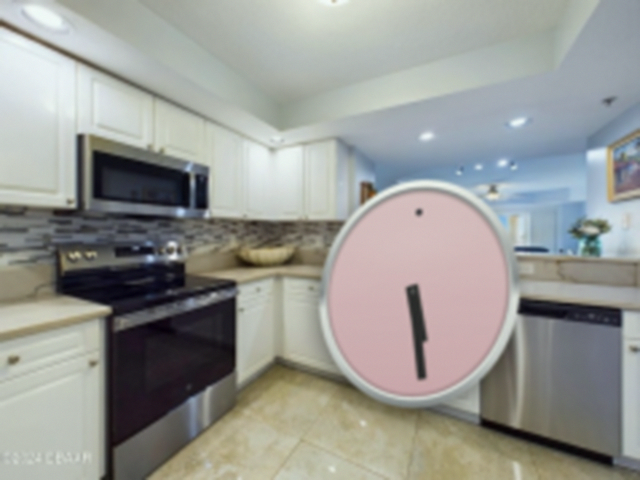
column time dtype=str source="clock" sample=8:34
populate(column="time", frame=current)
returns 5:28
